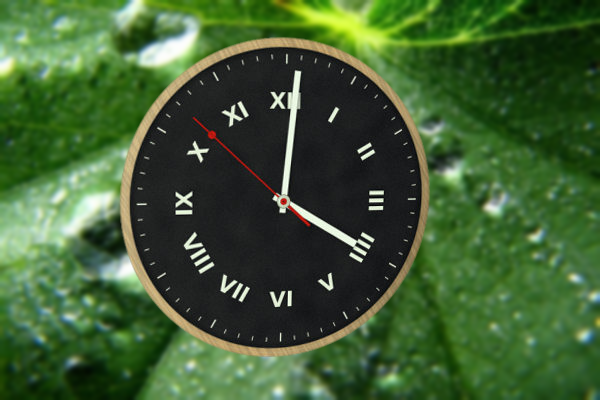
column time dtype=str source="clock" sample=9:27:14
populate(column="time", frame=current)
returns 4:00:52
